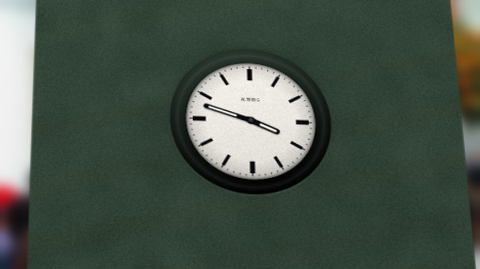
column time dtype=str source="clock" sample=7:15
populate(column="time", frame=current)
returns 3:48
